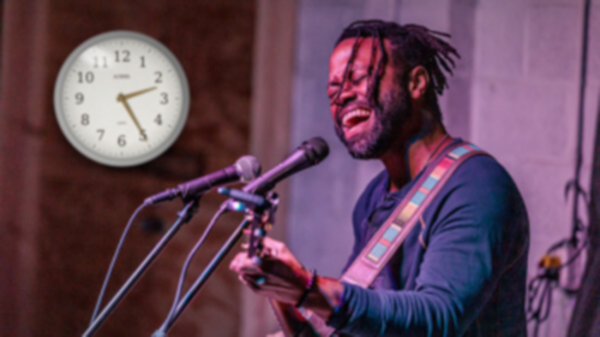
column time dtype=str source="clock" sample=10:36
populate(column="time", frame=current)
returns 2:25
